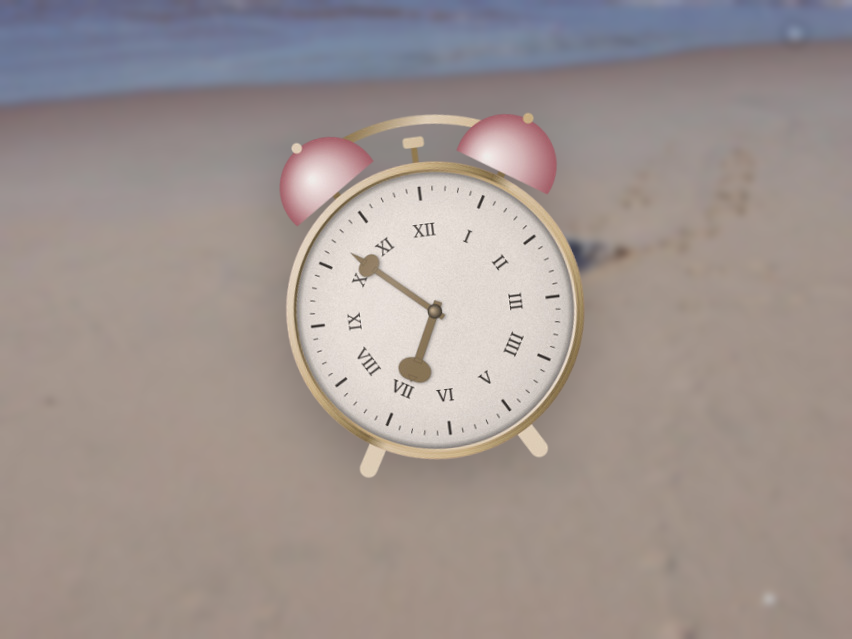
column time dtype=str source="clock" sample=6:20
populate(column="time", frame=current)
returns 6:52
